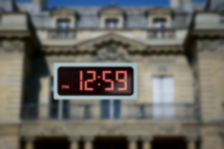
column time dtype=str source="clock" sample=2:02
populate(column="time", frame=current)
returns 12:59
